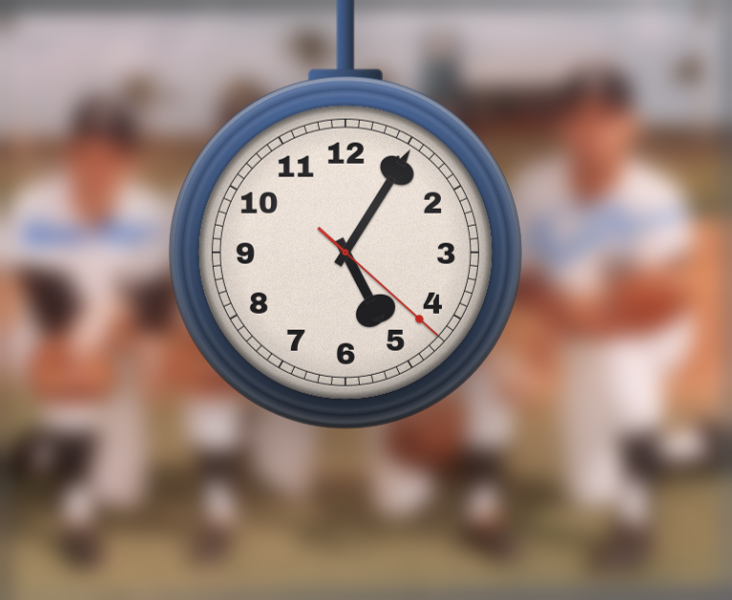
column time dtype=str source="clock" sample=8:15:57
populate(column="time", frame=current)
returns 5:05:22
